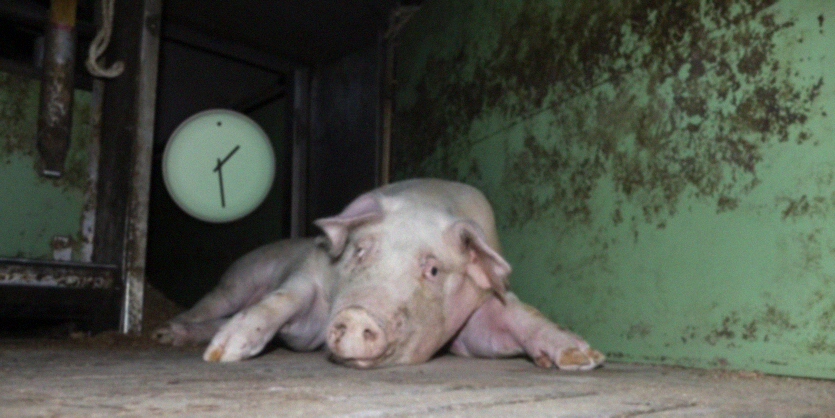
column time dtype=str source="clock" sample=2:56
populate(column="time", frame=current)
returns 1:29
